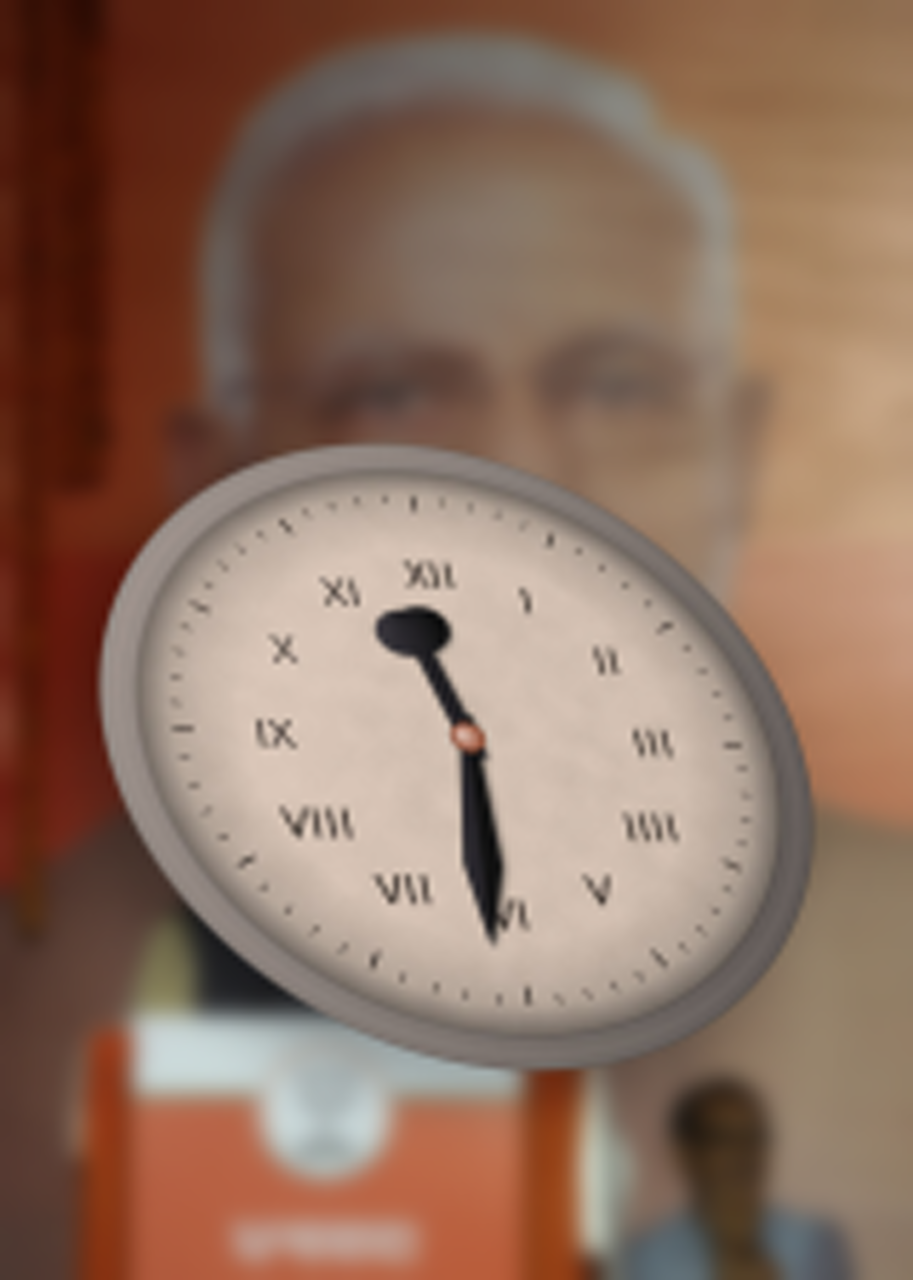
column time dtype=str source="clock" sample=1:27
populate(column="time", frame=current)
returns 11:31
